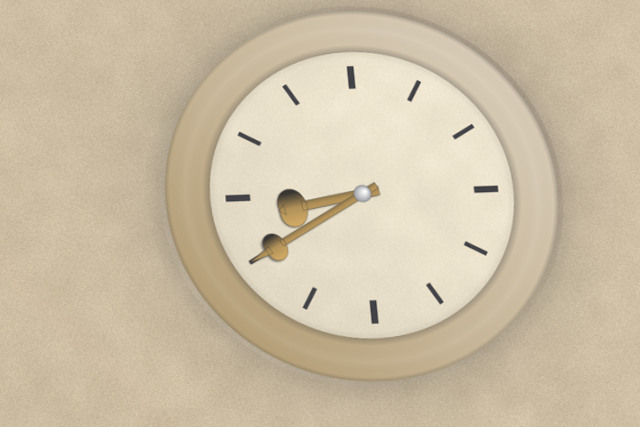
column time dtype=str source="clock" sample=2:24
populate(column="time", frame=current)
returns 8:40
